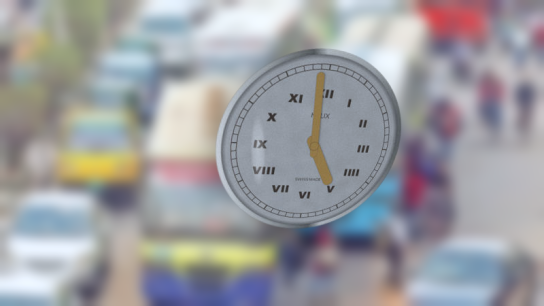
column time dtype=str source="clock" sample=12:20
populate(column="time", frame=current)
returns 4:59
